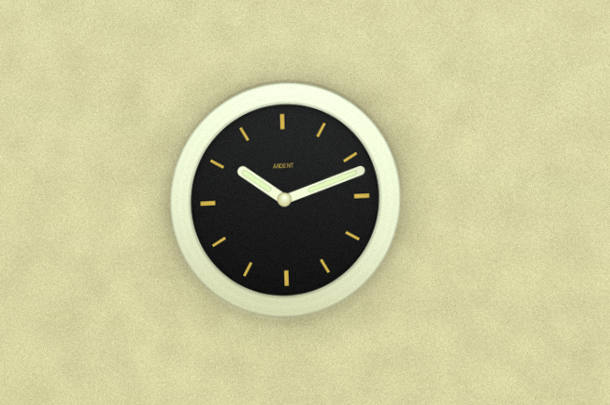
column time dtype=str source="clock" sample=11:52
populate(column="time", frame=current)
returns 10:12
